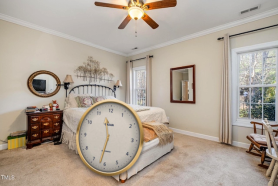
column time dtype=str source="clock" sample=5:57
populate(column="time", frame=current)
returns 11:32
